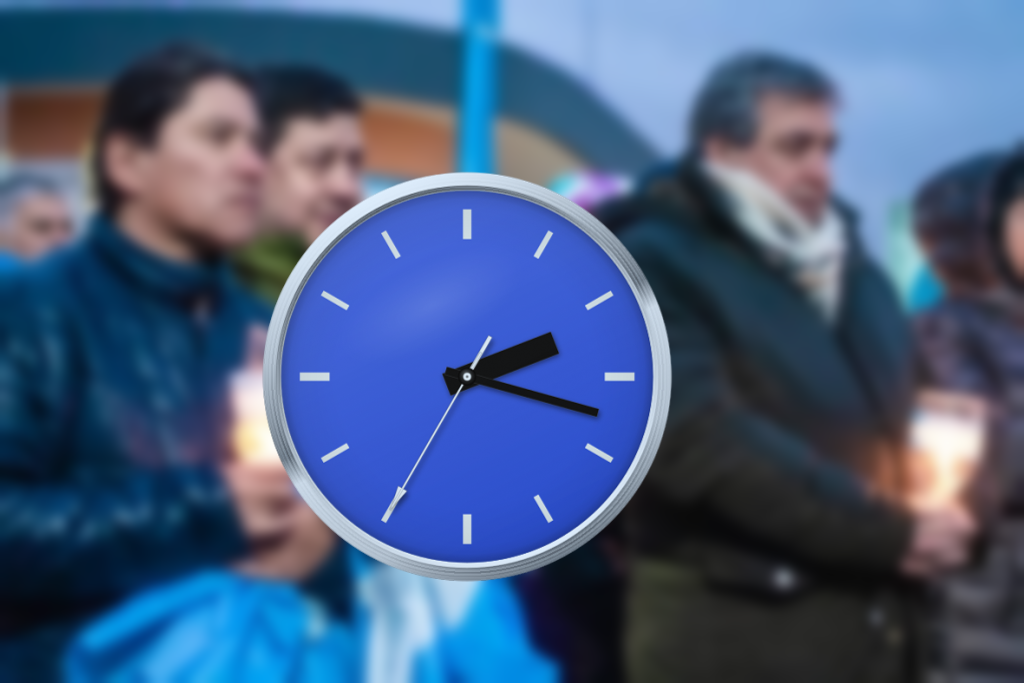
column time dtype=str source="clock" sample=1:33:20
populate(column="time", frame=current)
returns 2:17:35
